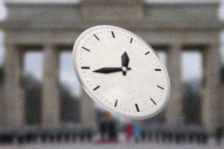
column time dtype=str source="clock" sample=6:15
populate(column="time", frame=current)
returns 12:44
